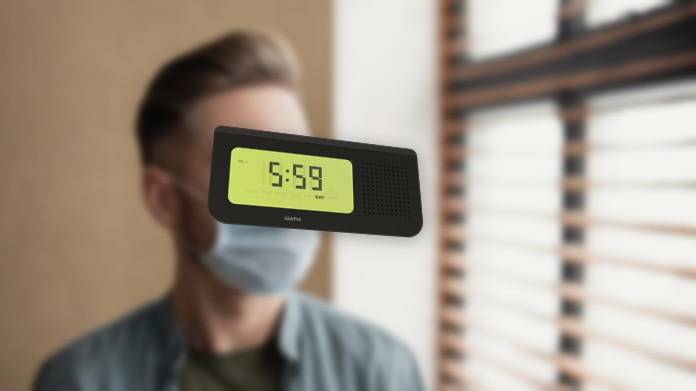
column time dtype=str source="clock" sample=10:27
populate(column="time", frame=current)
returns 5:59
